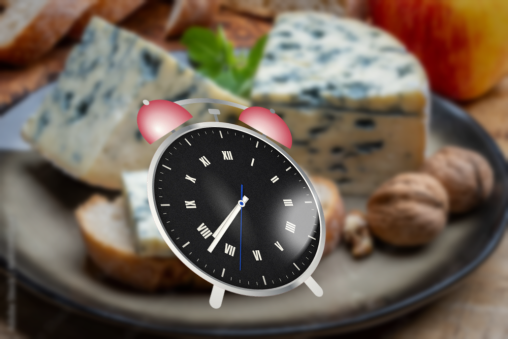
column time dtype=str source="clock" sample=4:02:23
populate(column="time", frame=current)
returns 7:37:33
